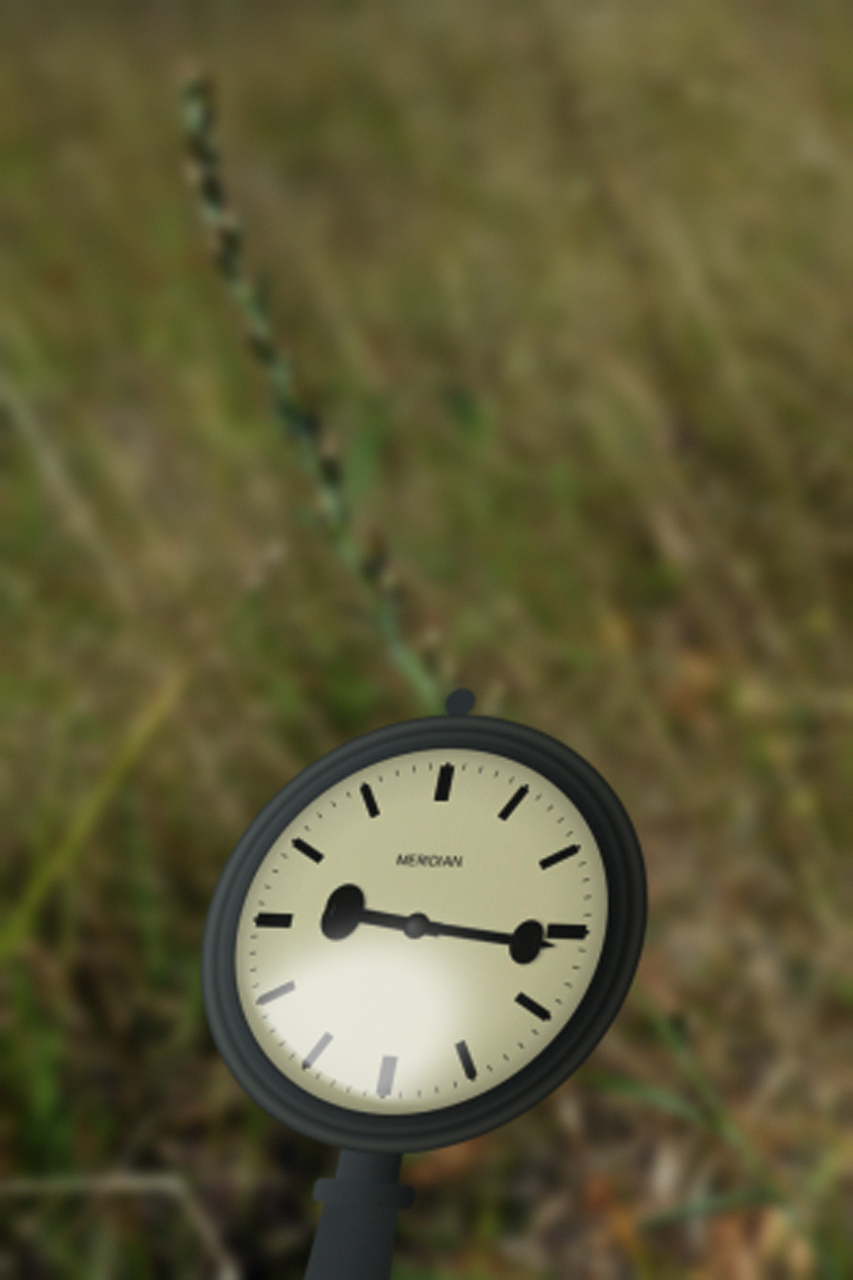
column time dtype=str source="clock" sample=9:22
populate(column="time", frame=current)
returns 9:16
